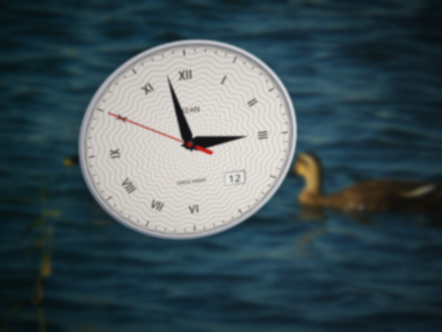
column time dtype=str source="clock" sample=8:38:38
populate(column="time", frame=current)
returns 2:57:50
